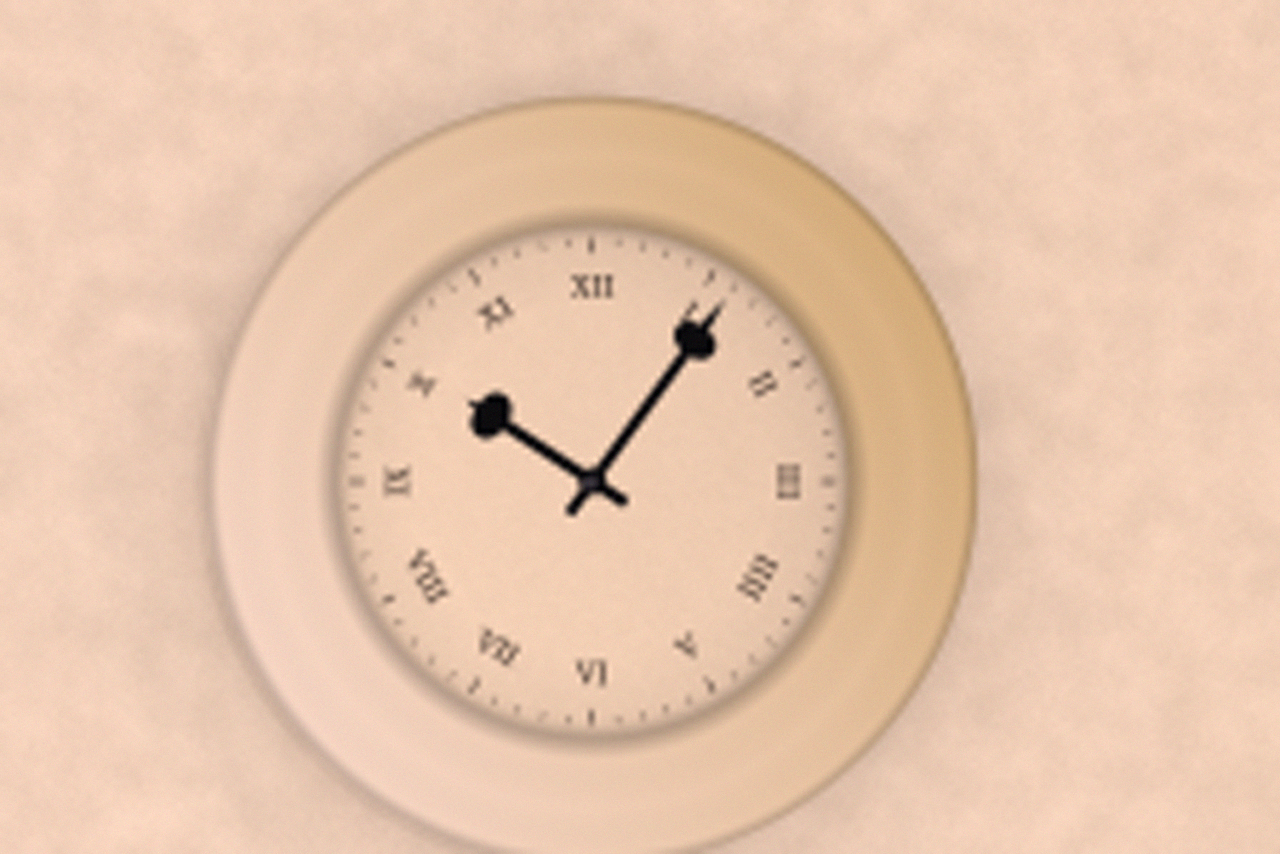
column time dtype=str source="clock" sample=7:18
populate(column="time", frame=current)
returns 10:06
